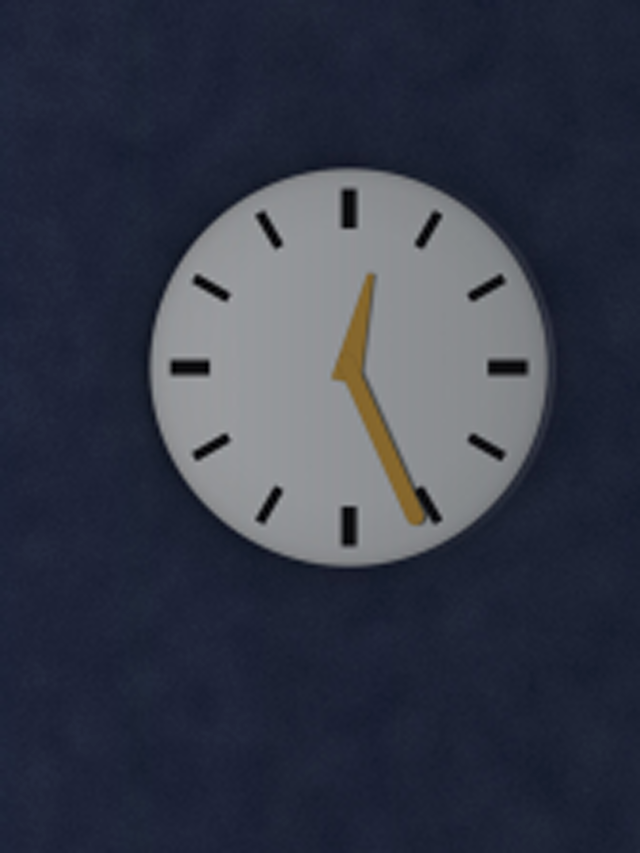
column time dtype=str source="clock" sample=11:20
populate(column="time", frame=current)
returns 12:26
